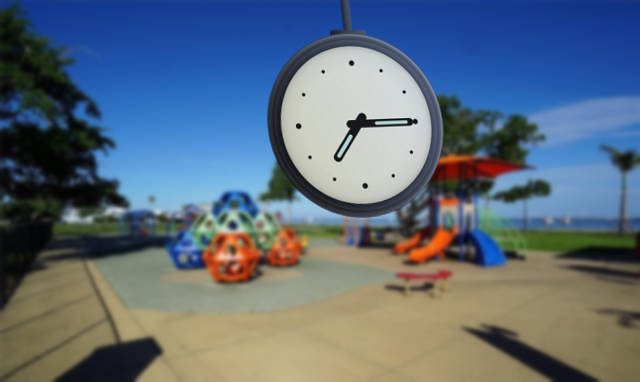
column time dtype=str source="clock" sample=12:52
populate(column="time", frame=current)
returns 7:15
